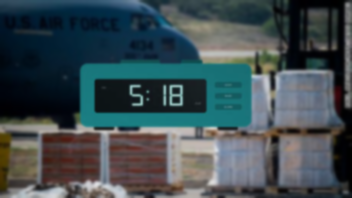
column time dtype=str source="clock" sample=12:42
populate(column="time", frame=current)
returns 5:18
